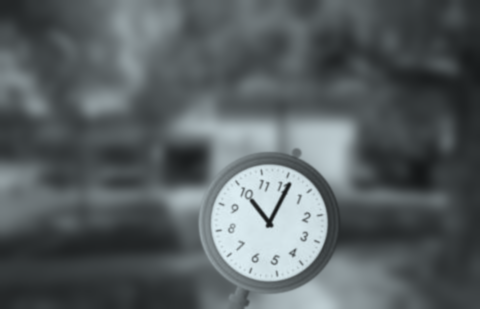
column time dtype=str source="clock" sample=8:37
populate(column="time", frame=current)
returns 10:01
